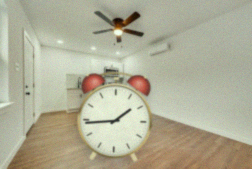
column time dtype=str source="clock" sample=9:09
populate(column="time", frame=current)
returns 1:44
